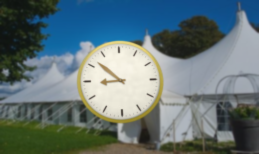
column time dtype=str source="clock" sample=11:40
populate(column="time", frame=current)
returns 8:52
